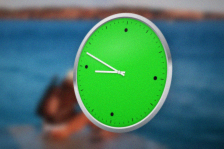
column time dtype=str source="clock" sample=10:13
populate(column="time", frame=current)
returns 8:48
